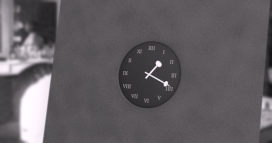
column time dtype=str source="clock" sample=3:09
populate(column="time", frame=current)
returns 1:19
